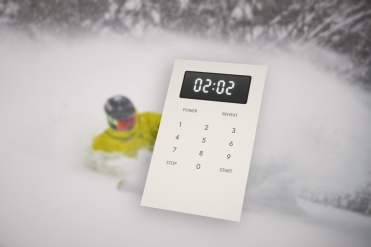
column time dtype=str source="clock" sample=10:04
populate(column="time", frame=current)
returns 2:02
